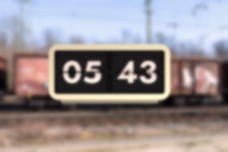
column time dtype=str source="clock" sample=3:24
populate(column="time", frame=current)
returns 5:43
